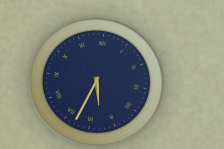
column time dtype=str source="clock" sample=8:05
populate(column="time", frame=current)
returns 5:33
